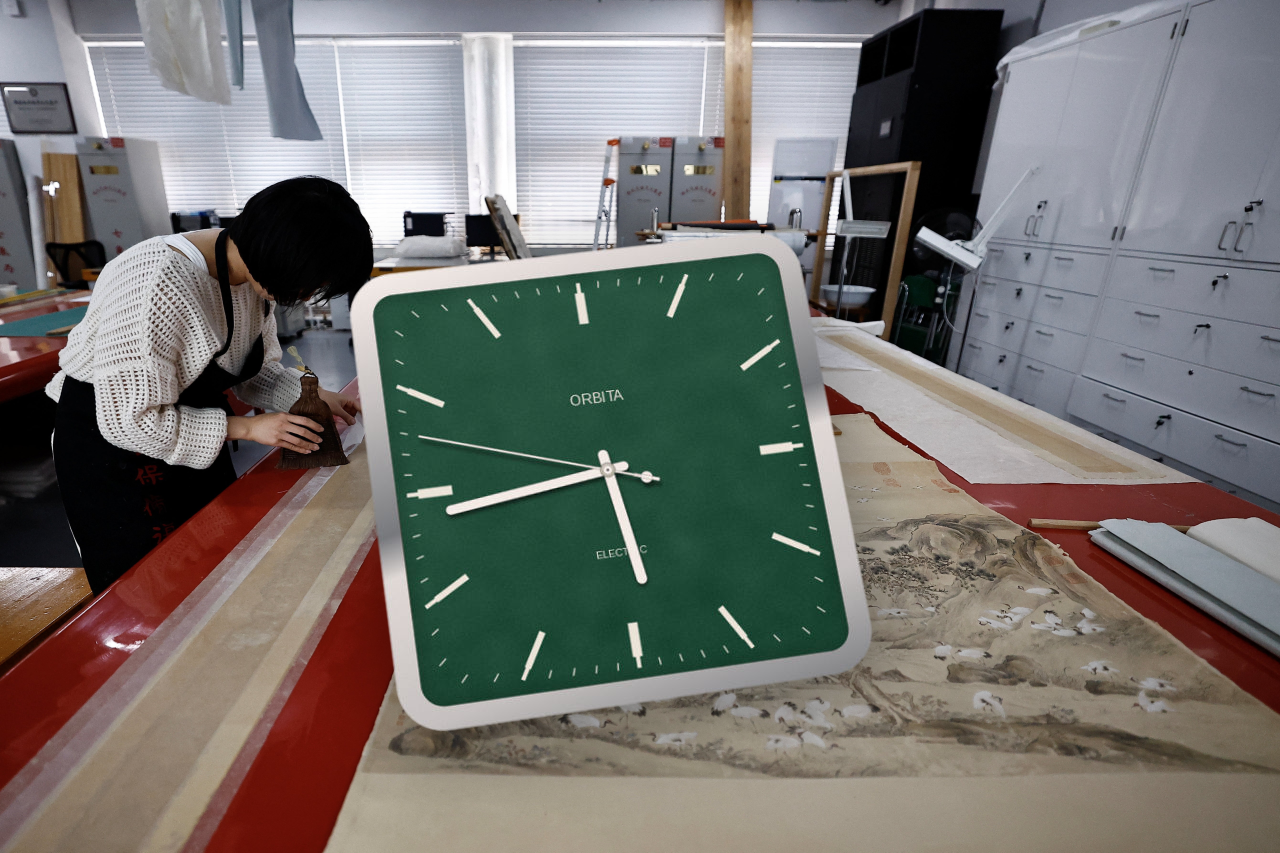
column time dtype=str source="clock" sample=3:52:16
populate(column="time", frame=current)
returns 5:43:48
